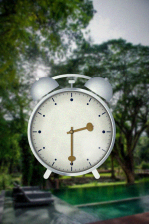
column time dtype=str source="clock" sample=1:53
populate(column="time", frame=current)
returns 2:30
